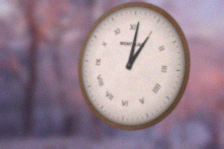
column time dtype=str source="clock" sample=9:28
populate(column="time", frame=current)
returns 1:01
